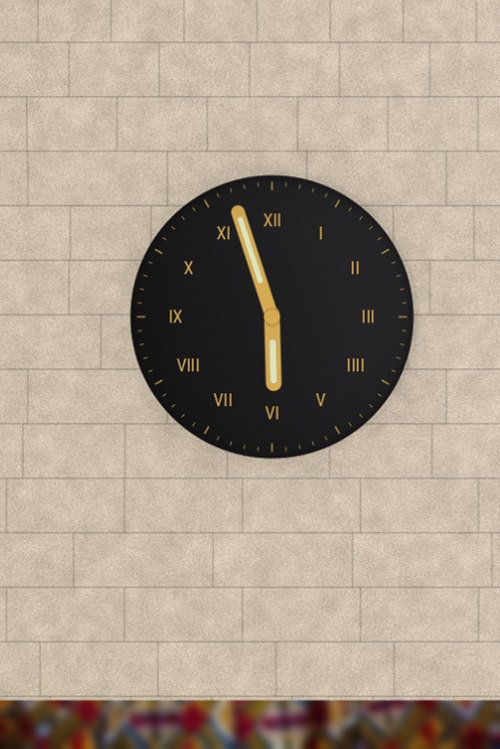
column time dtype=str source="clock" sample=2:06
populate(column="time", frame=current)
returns 5:57
